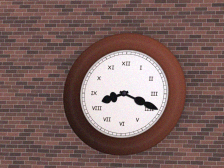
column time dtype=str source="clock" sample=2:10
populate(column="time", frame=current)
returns 8:19
